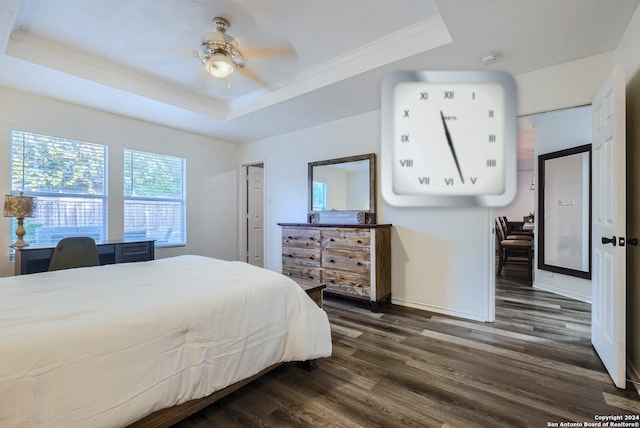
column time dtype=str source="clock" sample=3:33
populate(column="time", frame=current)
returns 11:27
